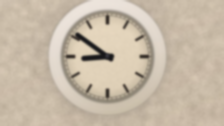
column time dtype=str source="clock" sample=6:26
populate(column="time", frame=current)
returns 8:51
